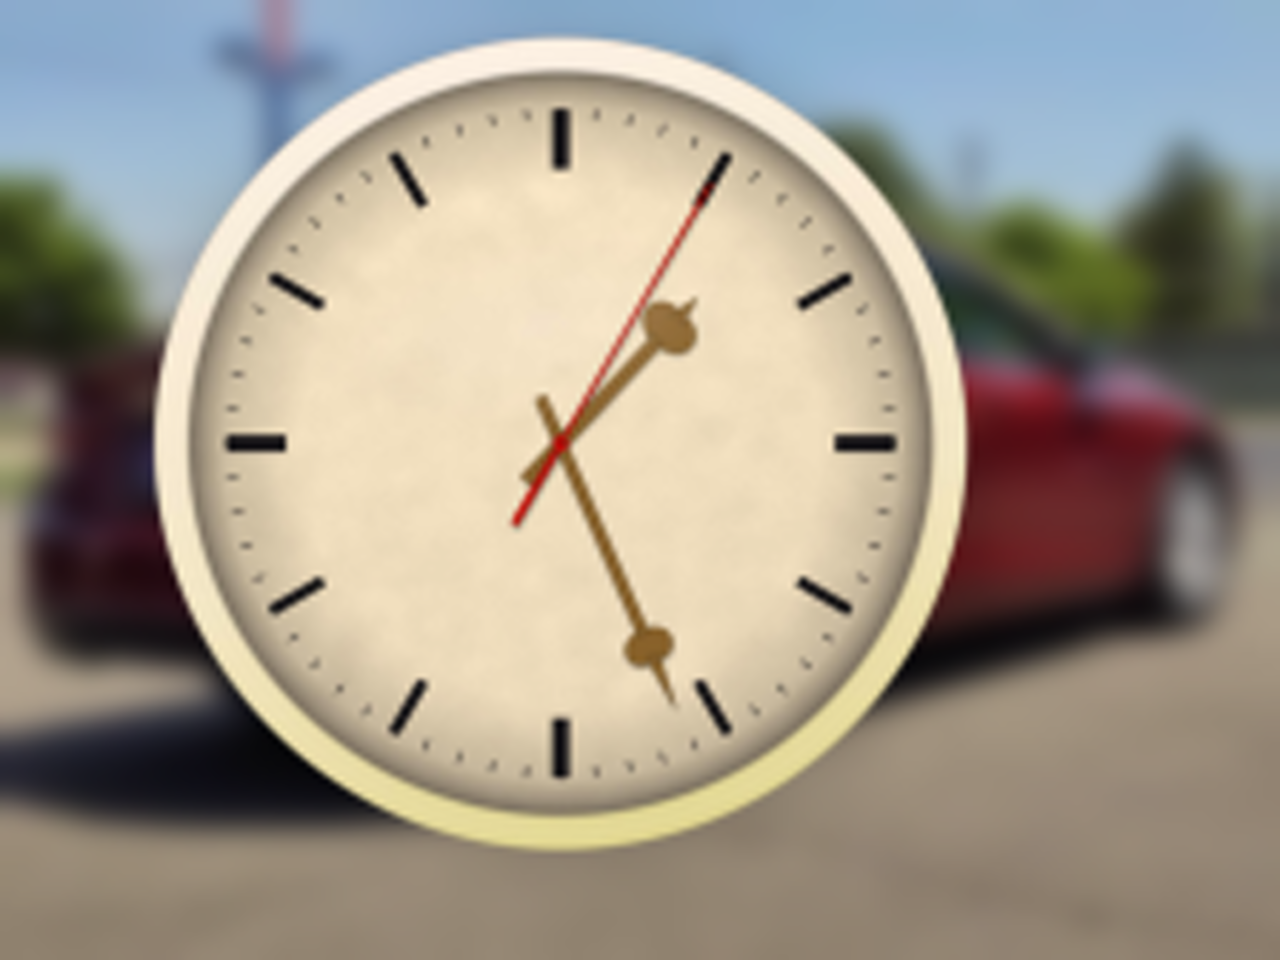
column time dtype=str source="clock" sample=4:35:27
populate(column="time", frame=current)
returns 1:26:05
